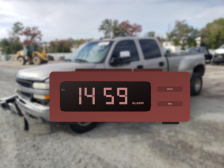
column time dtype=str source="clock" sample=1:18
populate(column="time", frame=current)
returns 14:59
